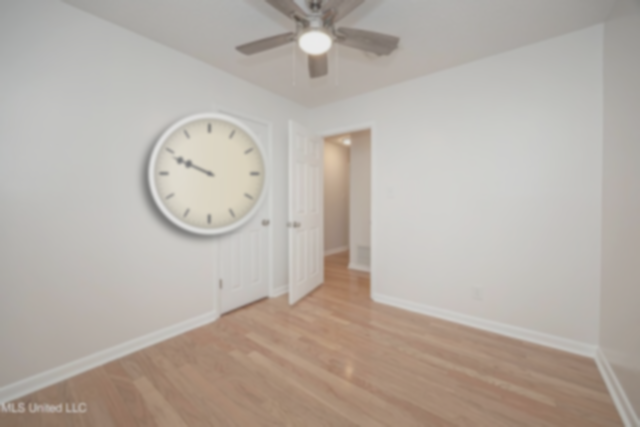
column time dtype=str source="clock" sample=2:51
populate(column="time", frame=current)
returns 9:49
